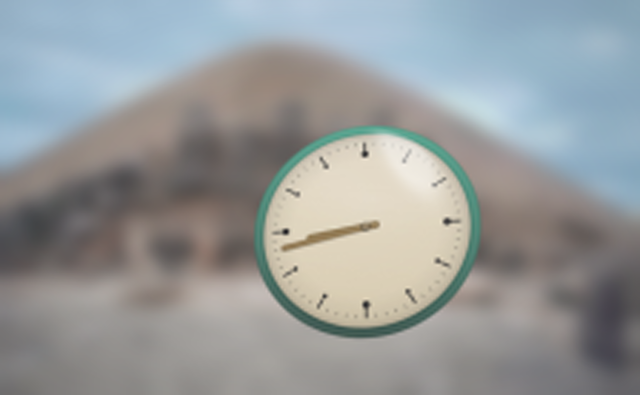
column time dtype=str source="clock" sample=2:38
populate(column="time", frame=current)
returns 8:43
